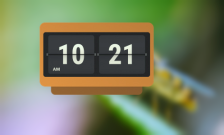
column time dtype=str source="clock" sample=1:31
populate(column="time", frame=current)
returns 10:21
